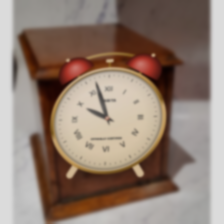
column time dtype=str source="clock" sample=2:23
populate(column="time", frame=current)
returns 9:57
